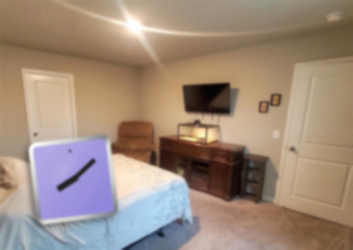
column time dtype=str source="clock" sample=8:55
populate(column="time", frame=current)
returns 8:09
